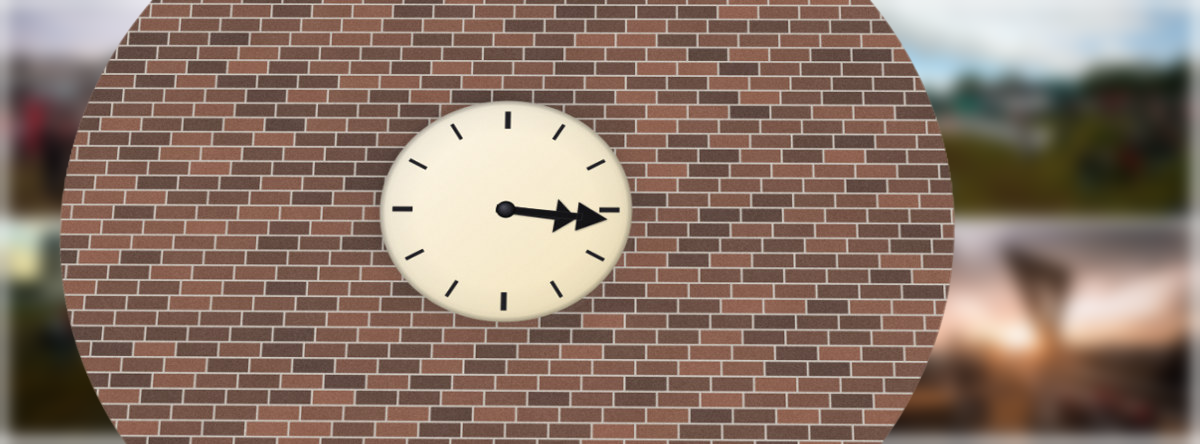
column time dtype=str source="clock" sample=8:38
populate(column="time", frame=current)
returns 3:16
